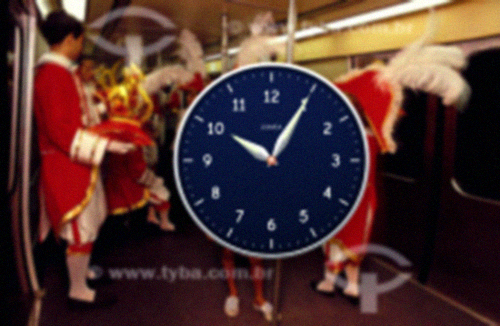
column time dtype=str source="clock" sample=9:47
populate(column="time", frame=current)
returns 10:05
